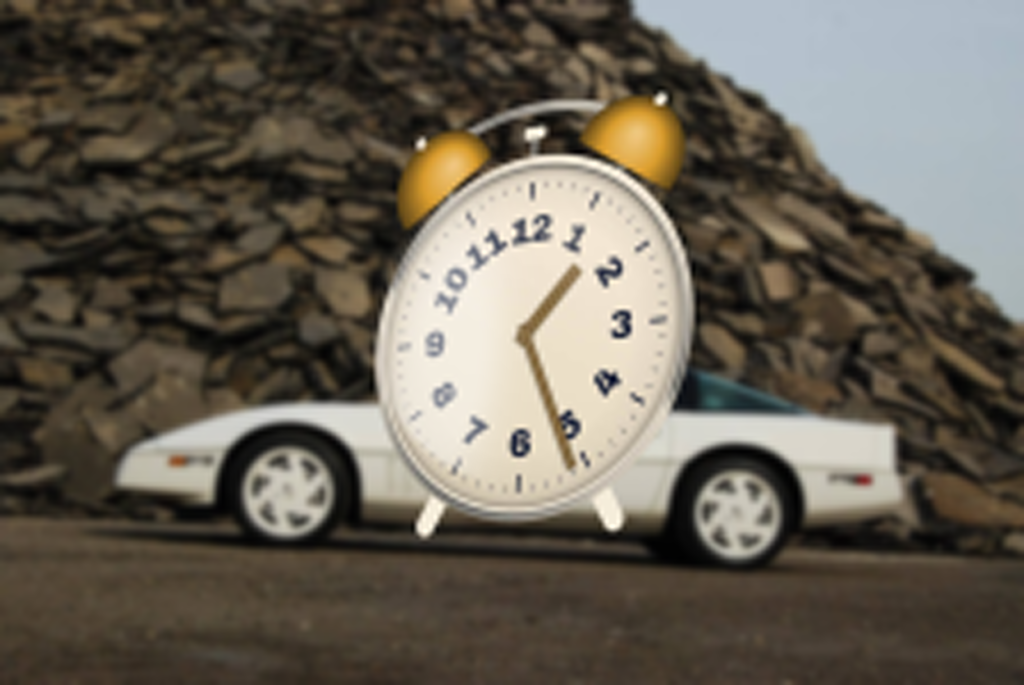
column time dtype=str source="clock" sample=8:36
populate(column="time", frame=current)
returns 1:26
